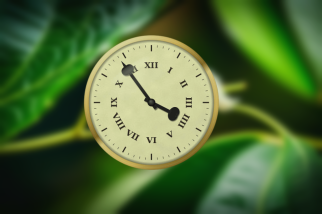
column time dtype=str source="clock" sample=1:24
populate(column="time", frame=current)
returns 3:54
